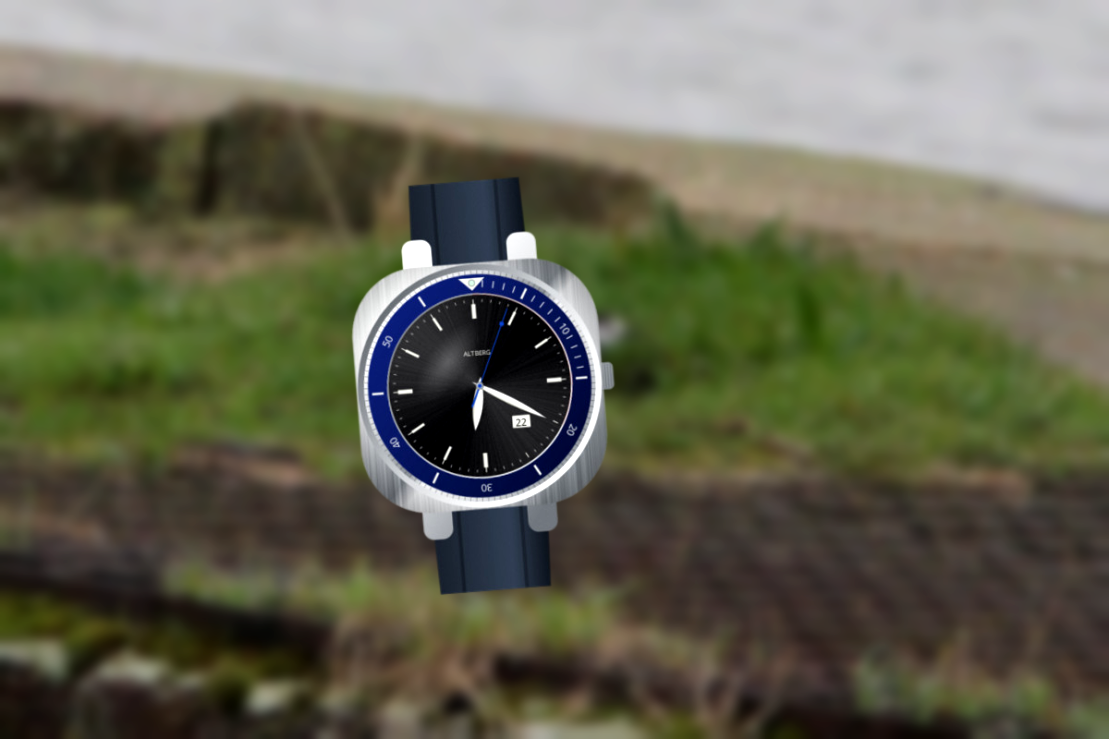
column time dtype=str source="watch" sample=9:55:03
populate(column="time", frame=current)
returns 6:20:04
